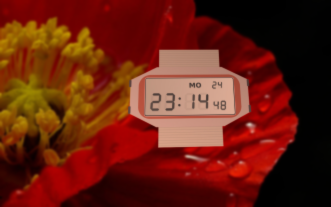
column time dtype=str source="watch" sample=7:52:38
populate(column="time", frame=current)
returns 23:14:48
